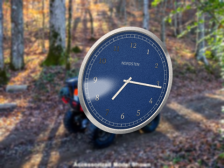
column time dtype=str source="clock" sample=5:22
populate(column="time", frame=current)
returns 7:16
